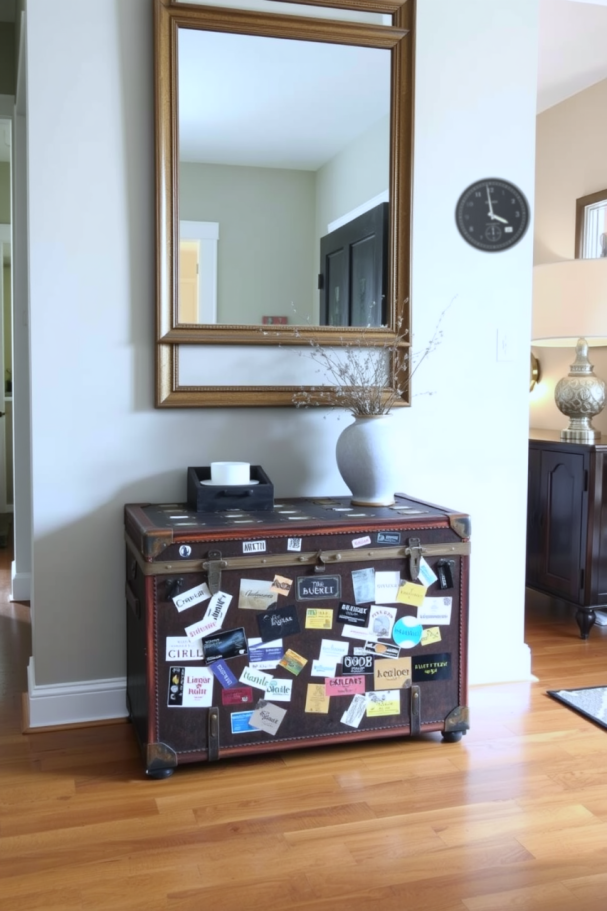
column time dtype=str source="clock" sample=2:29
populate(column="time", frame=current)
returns 3:59
